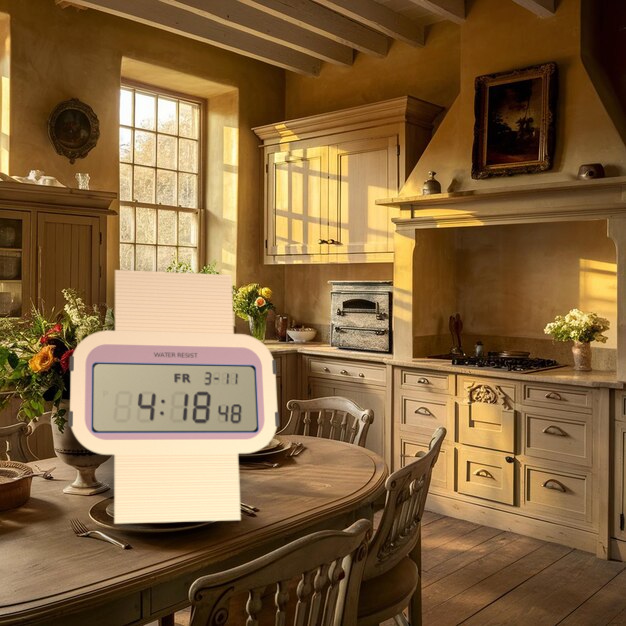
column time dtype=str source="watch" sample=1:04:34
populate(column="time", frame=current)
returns 4:18:48
